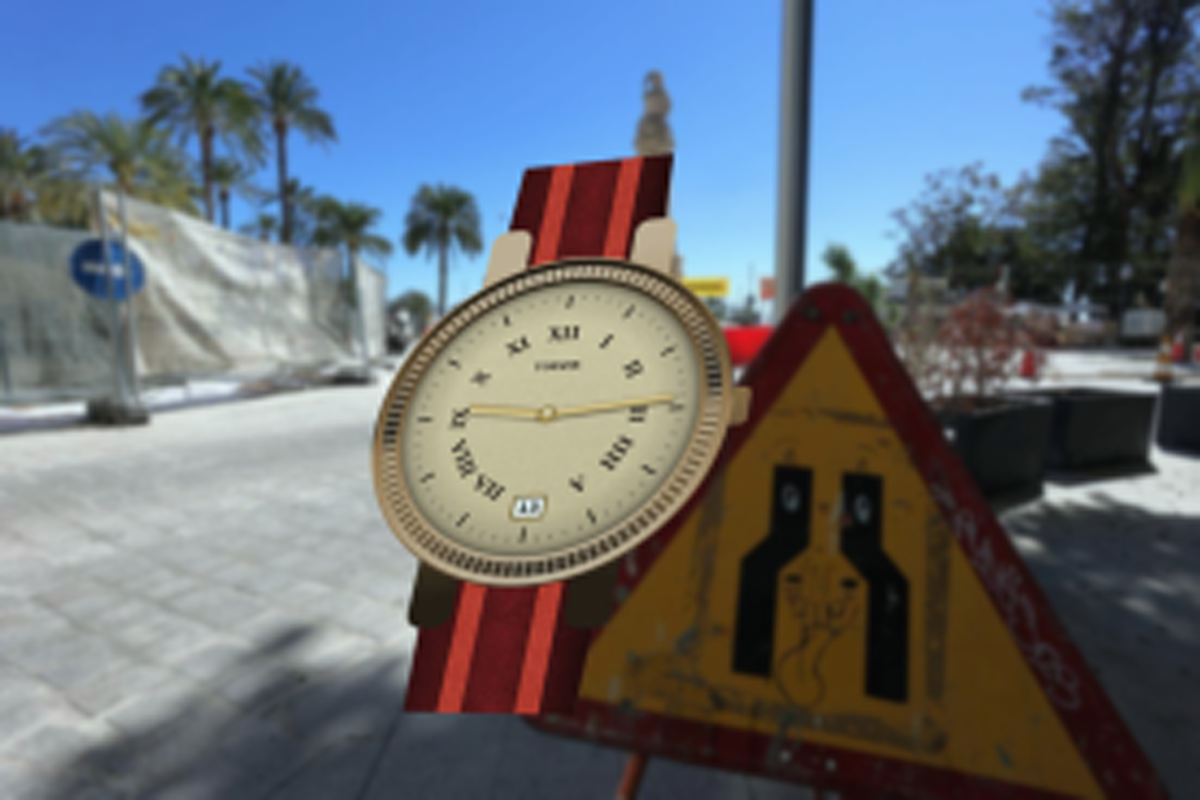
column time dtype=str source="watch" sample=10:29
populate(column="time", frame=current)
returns 9:14
